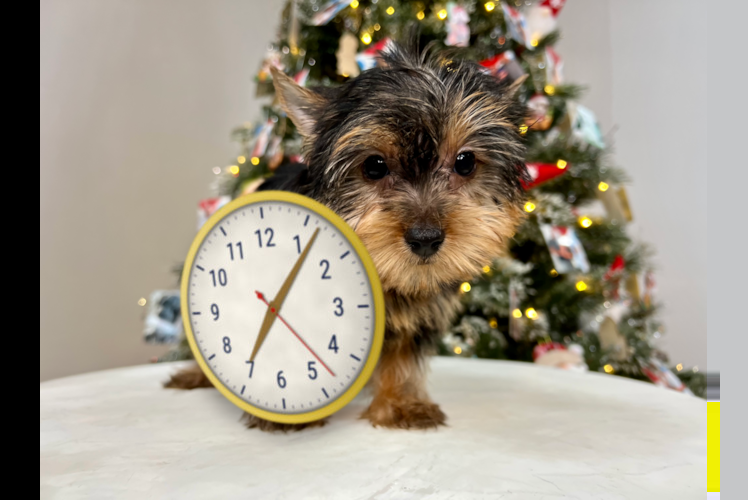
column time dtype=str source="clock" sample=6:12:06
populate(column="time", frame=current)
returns 7:06:23
